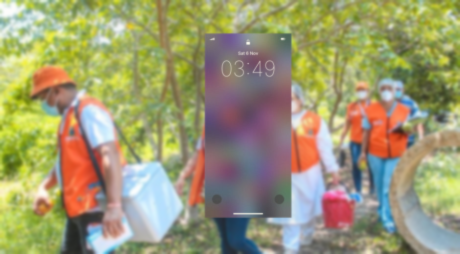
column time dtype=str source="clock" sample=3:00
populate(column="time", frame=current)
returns 3:49
